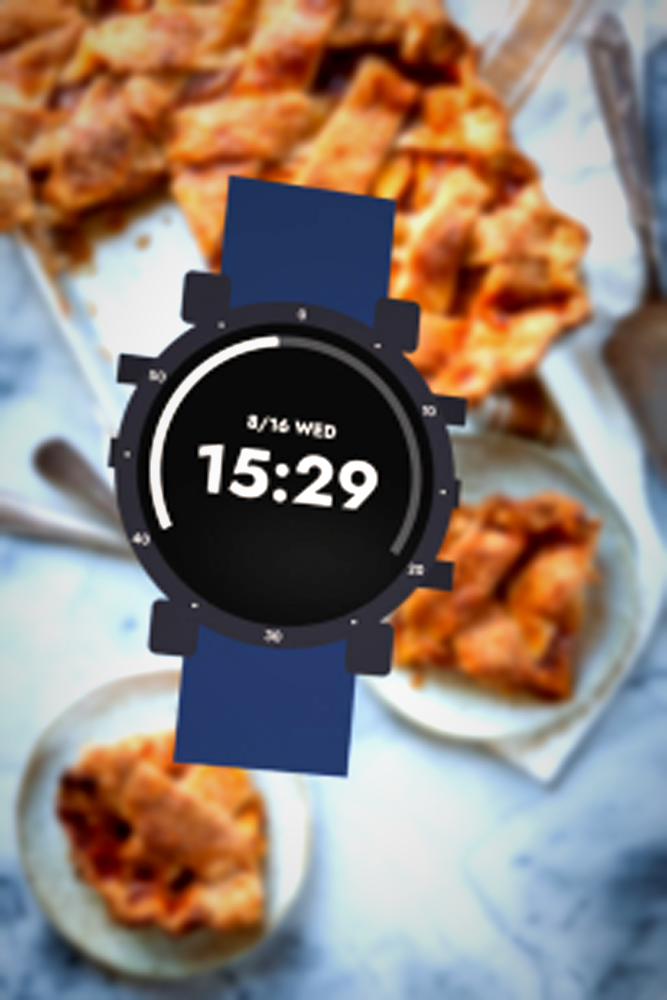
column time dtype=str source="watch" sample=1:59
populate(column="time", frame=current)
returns 15:29
